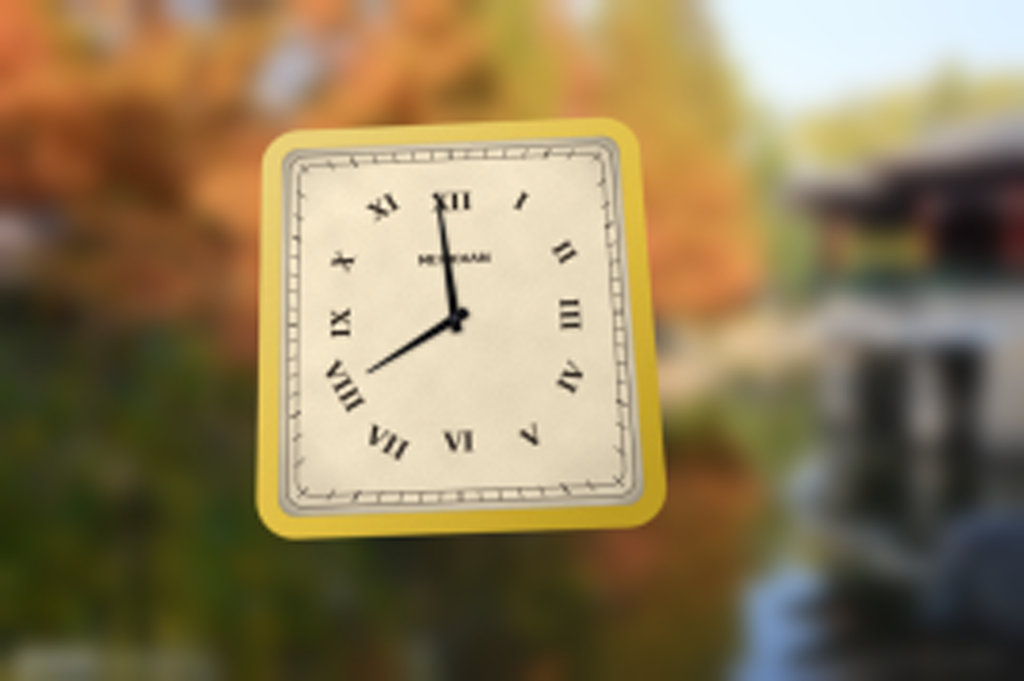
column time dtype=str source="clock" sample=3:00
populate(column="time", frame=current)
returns 7:59
